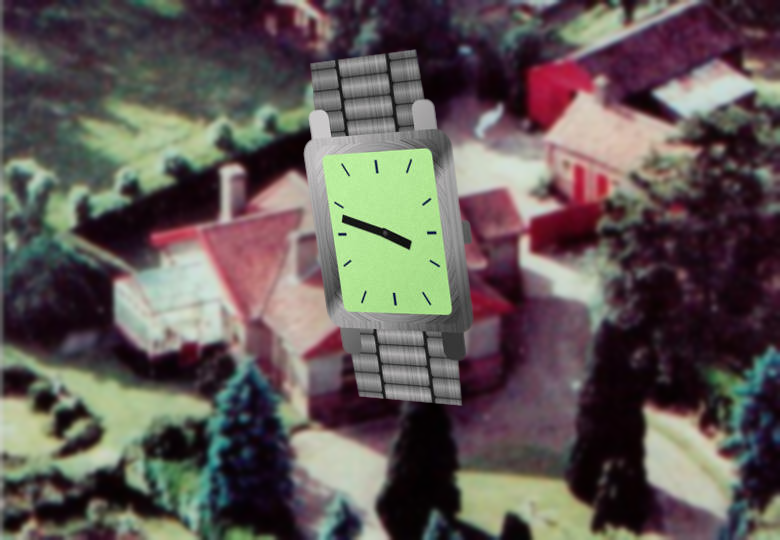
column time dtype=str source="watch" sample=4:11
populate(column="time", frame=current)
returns 3:48
